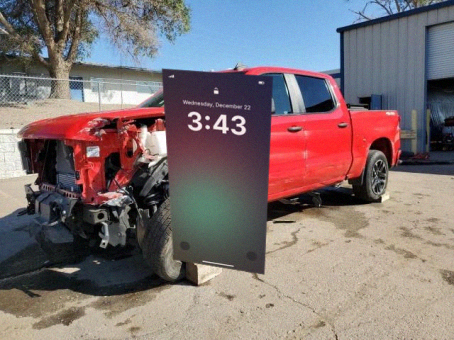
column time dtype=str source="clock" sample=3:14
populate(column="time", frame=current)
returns 3:43
